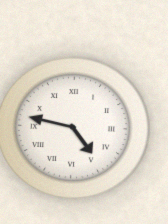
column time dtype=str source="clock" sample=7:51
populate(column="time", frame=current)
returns 4:47
